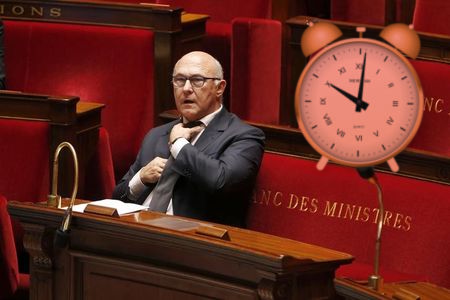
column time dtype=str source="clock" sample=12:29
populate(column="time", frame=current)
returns 10:01
